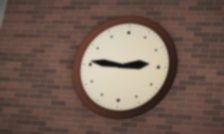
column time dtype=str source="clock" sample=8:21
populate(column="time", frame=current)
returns 2:46
